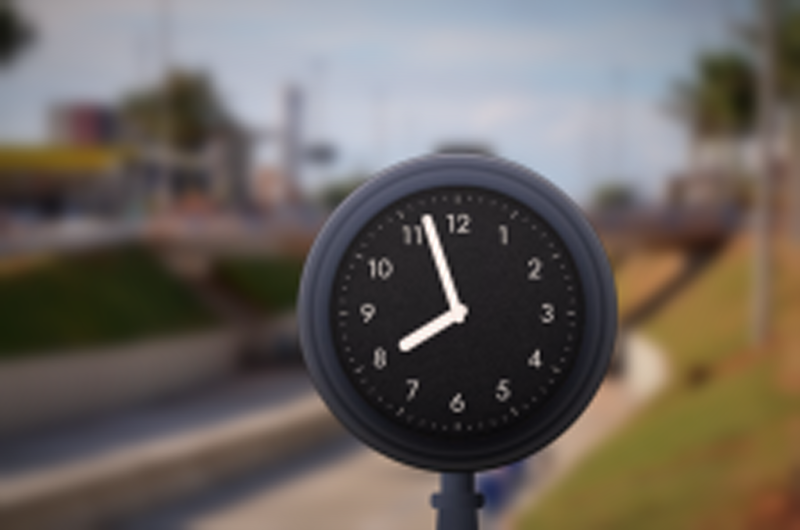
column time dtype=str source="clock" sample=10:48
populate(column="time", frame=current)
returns 7:57
